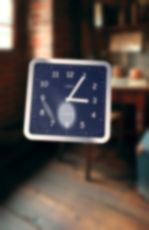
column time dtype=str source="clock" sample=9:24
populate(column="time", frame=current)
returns 3:05
